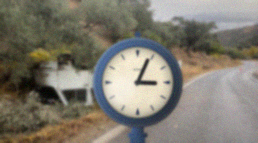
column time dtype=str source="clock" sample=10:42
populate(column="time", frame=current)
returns 3:04
